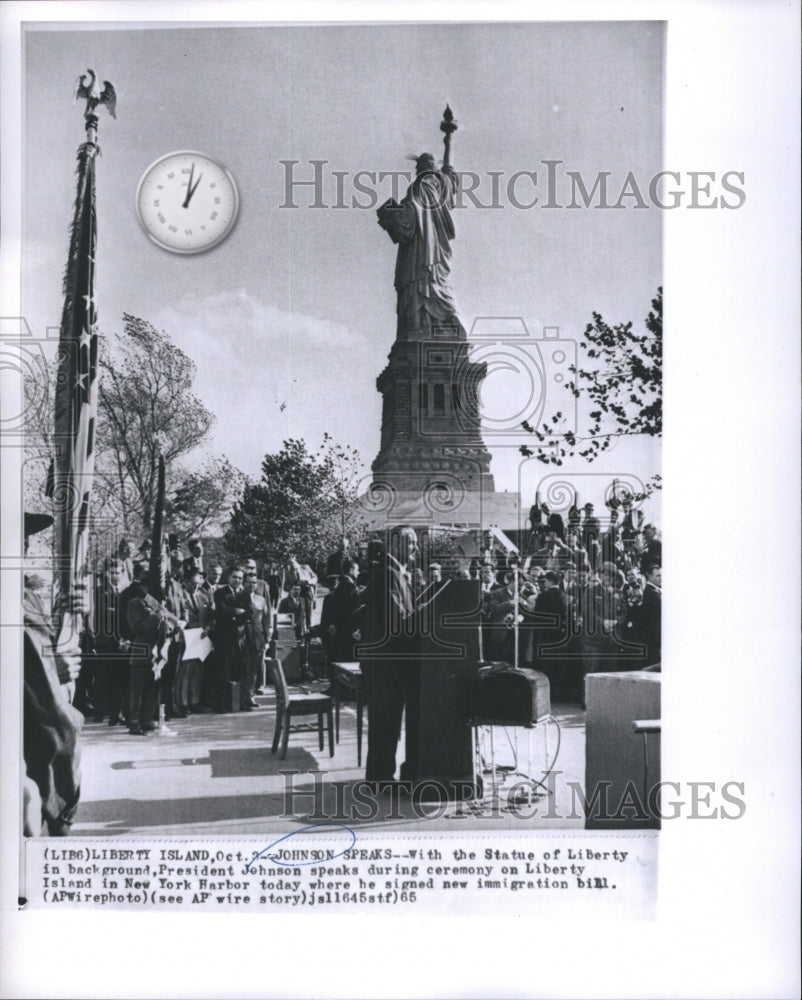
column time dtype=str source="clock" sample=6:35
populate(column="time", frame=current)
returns 1:02
